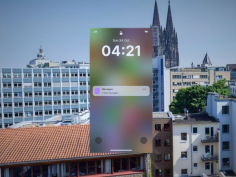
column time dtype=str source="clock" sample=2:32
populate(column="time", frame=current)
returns 4:21
